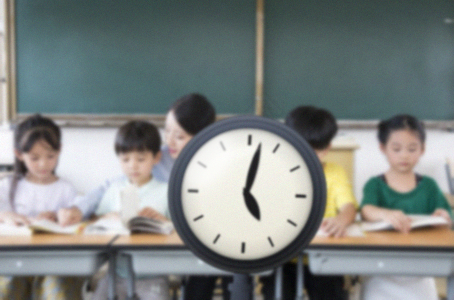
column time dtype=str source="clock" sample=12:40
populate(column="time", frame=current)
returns 5:02
